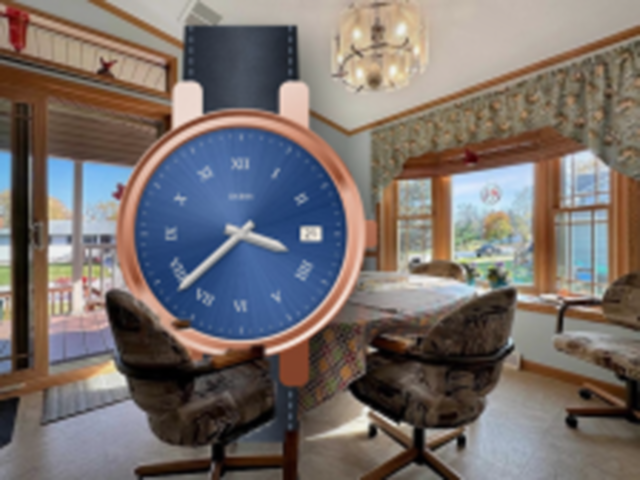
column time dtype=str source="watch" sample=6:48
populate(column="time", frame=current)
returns 3:38
